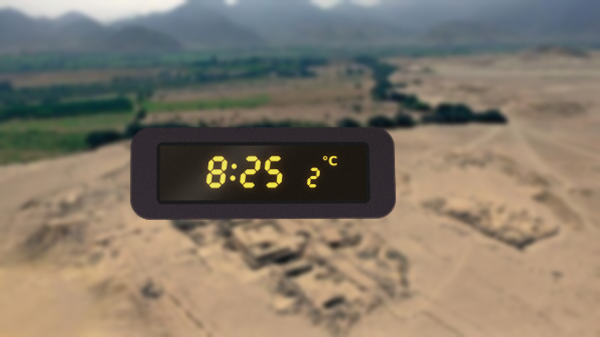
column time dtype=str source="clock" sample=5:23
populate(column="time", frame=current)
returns 8:25
